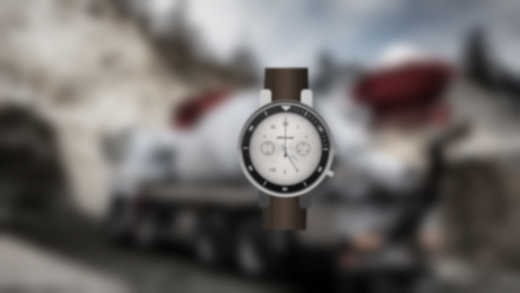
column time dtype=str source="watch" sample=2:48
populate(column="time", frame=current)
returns 4:25
